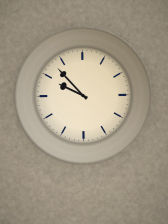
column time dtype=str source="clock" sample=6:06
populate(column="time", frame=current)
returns 9:53
